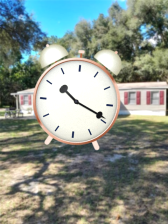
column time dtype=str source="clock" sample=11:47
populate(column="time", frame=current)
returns 10:19
